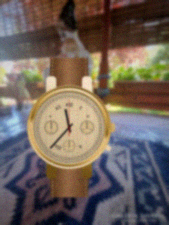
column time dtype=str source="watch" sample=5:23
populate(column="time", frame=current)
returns 11:37
